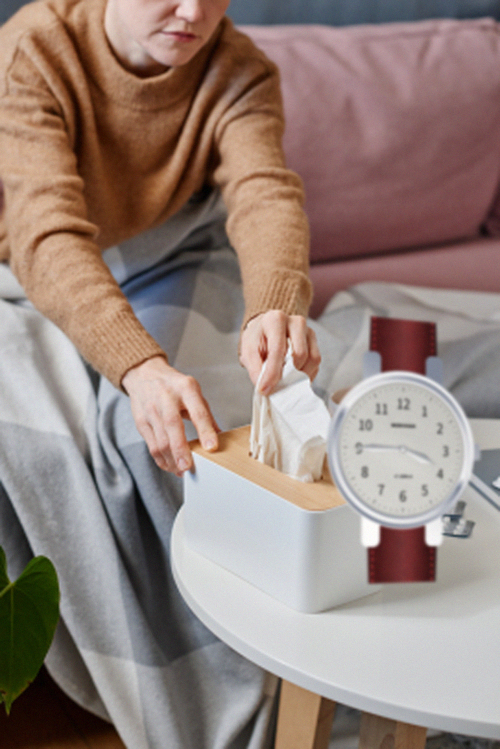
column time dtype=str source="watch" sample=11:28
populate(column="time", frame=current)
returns 3:45
